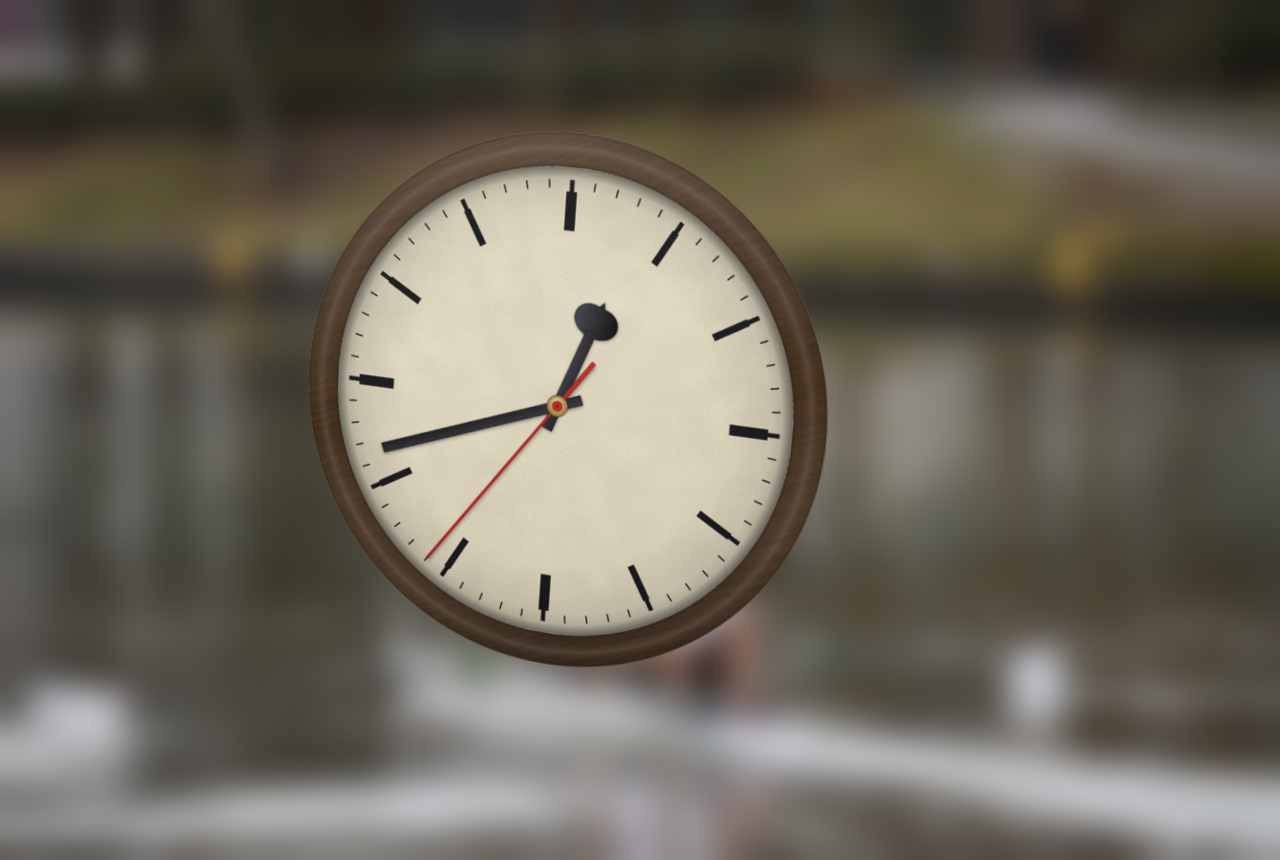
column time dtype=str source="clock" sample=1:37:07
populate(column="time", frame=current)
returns 12:41:36
